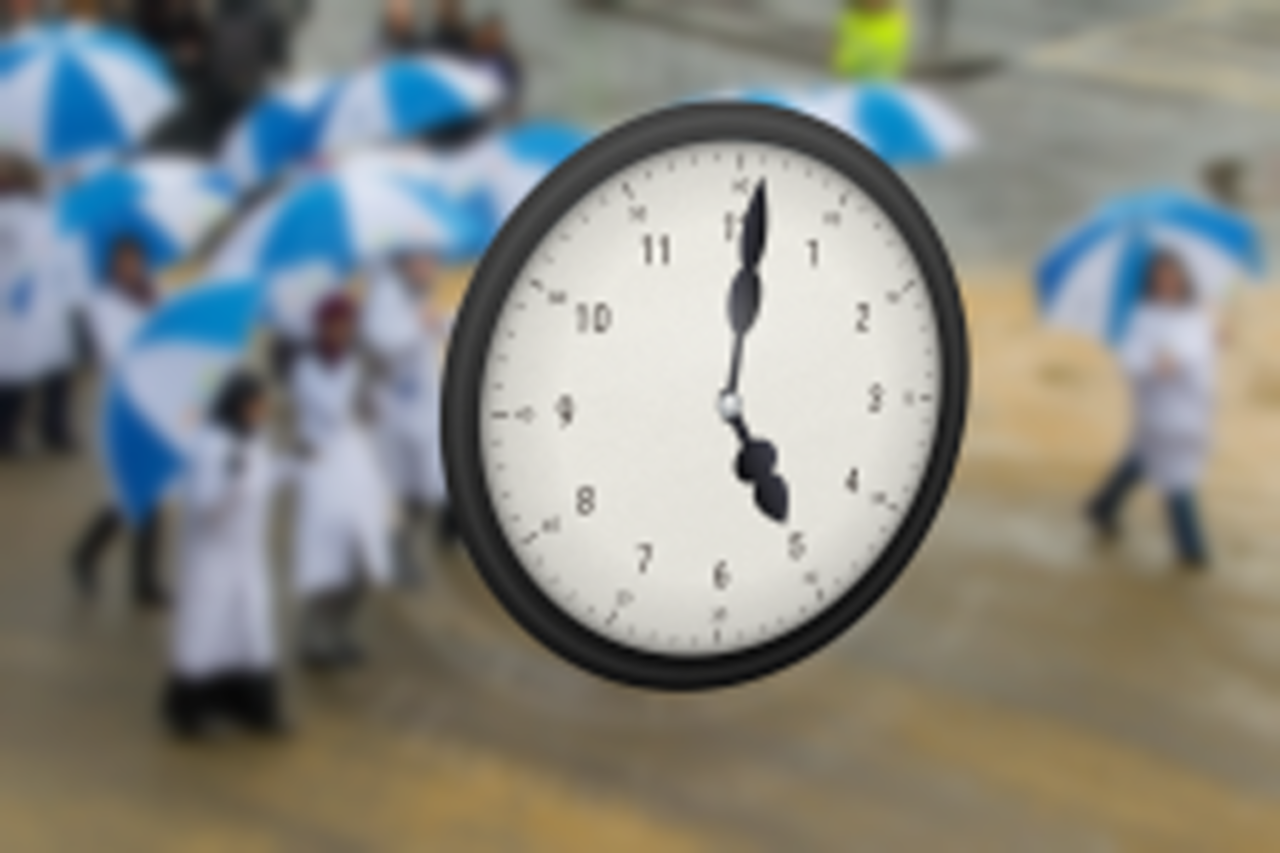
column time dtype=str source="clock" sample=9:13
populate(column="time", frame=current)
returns 5:01
